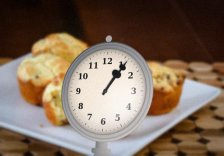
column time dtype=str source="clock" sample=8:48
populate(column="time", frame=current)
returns 1:06
